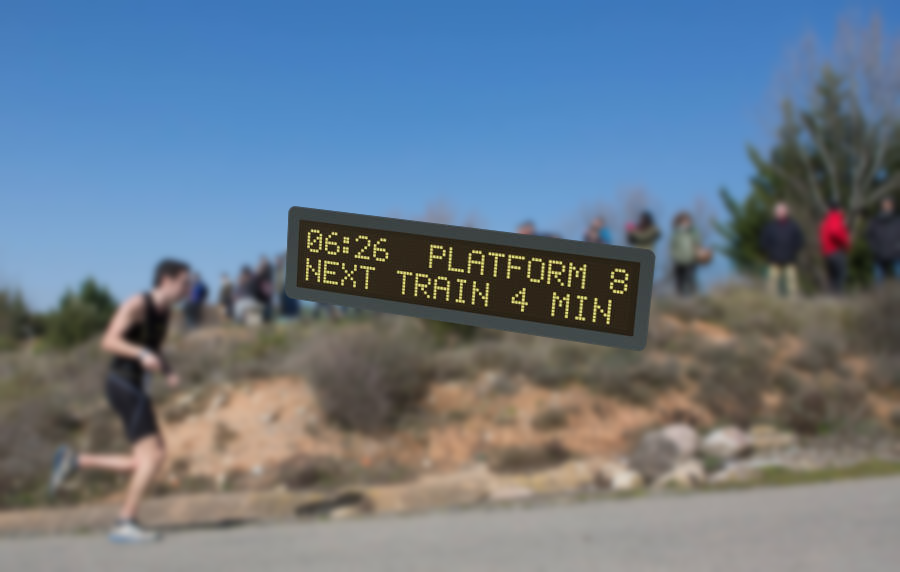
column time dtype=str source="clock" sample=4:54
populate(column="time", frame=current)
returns 6:26
